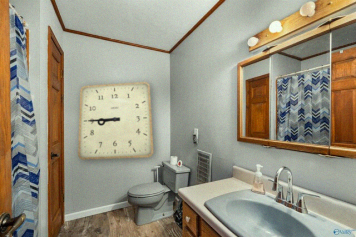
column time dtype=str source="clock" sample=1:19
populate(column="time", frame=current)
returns 8:45
